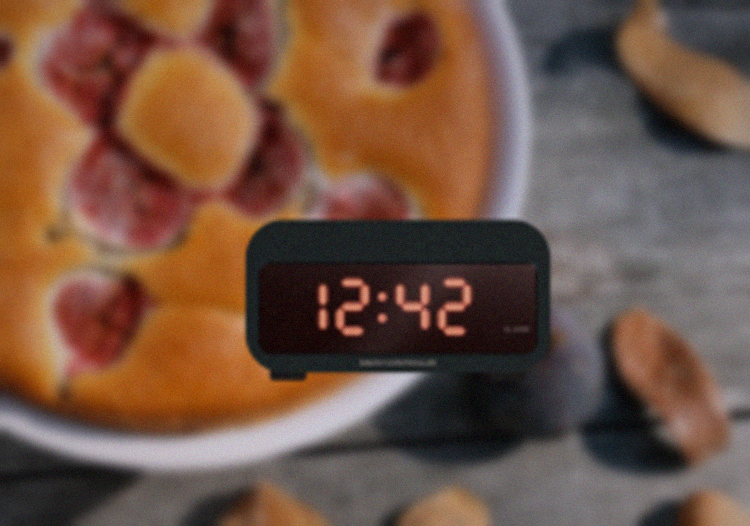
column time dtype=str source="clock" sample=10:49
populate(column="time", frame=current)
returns 12:42
